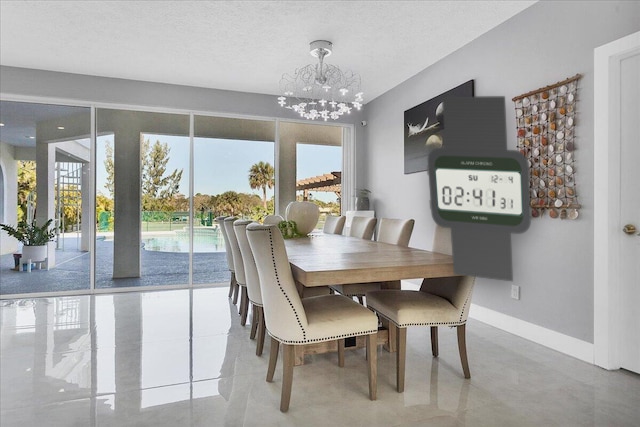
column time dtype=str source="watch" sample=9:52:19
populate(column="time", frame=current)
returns 2:41:31
